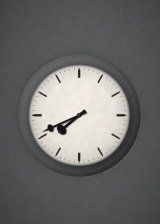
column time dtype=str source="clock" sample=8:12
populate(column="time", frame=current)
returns 7:41
